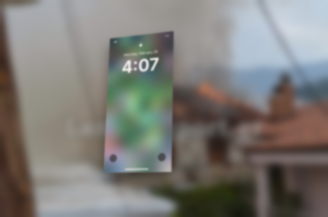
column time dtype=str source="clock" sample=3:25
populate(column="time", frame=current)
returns 4:07
